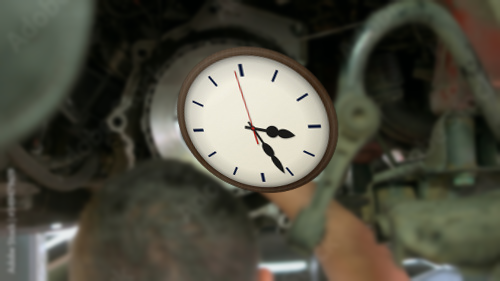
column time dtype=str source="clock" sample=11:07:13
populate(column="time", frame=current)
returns 3:25:59
